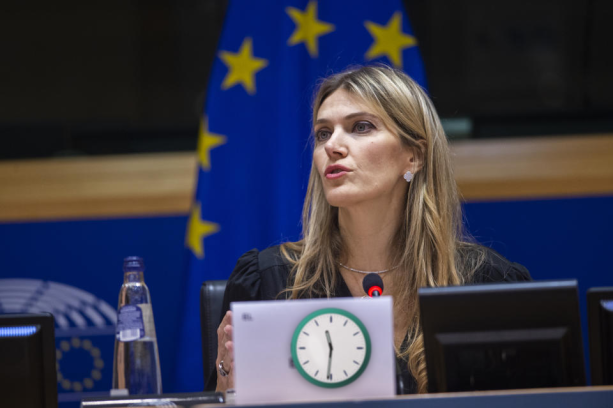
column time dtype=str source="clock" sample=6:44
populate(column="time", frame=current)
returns 11:31
